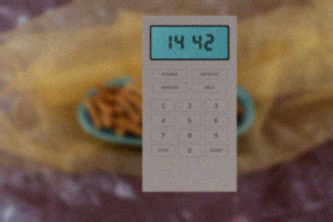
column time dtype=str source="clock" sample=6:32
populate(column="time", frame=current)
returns 14:42
